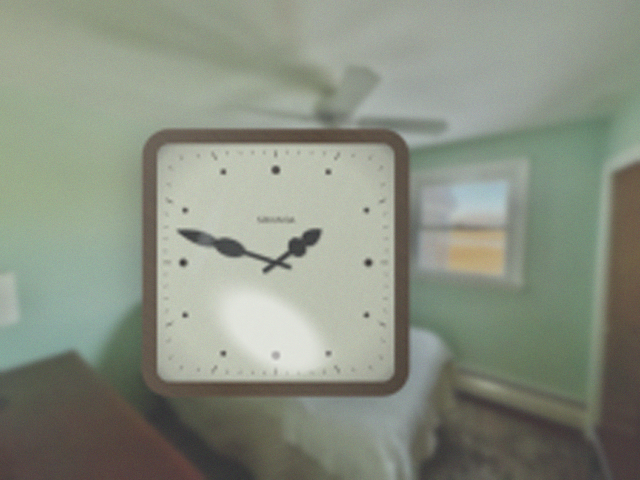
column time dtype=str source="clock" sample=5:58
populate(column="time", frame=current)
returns 1:48
